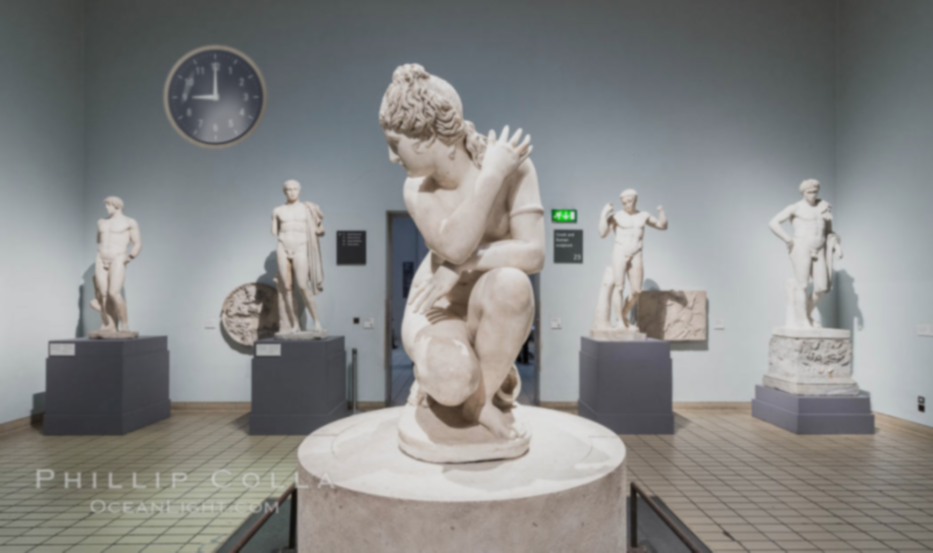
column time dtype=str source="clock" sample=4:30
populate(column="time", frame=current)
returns 9:00
